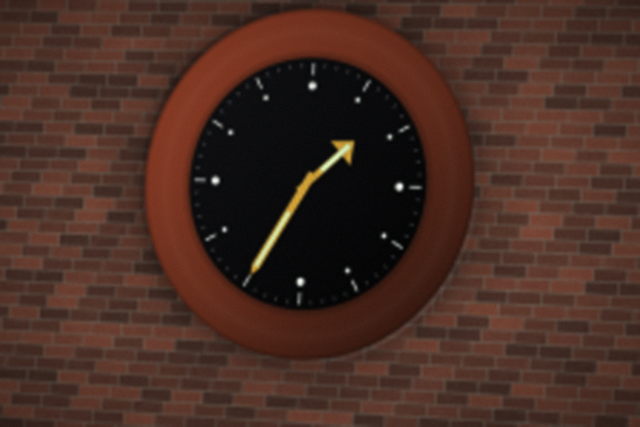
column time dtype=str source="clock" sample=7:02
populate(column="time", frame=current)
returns 1:35
